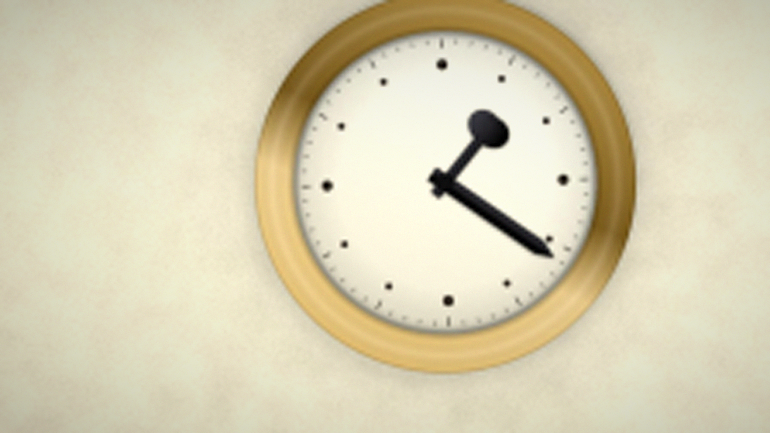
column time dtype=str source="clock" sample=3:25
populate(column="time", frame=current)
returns 1:21
